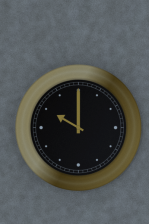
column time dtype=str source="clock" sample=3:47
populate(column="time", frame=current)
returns 10:00
